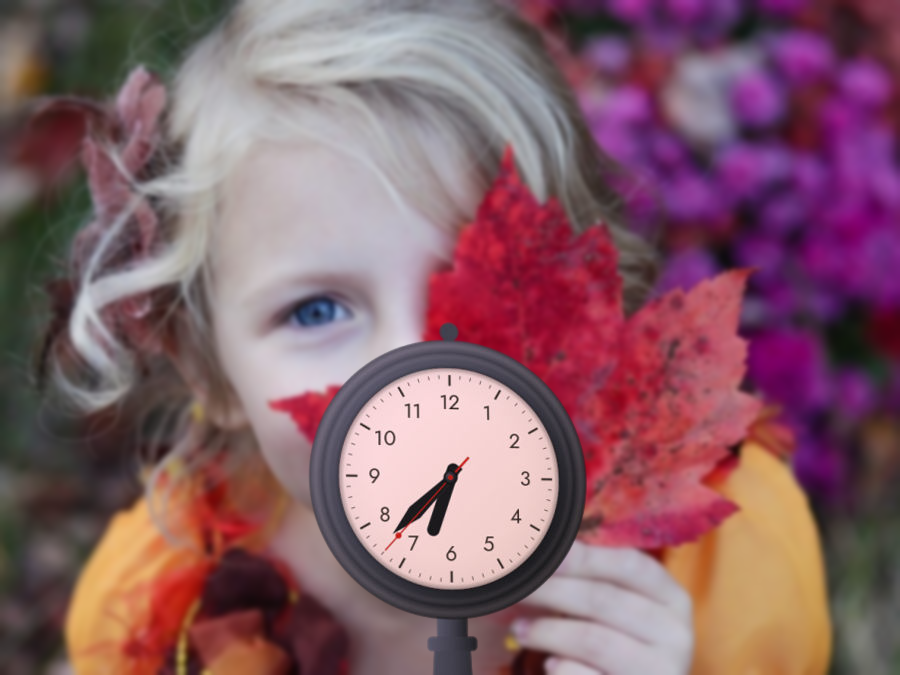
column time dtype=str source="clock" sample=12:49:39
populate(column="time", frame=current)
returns 6:37:37
